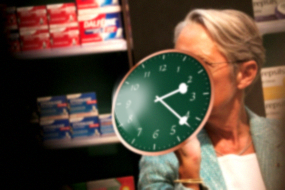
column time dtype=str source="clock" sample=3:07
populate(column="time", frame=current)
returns 2:22
